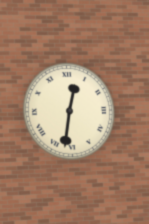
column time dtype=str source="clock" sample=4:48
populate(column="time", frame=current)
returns 12:32
